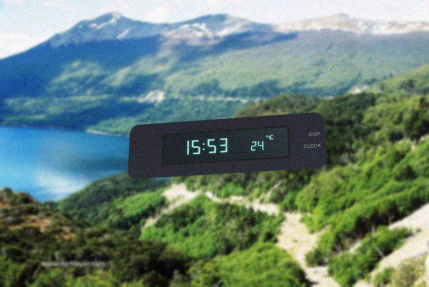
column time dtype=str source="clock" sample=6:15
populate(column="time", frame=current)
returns 15:53
